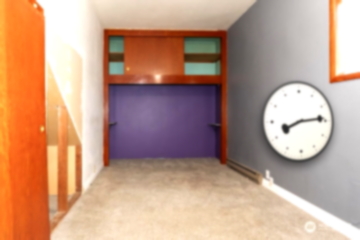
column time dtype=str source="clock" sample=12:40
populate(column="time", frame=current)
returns 8:14
